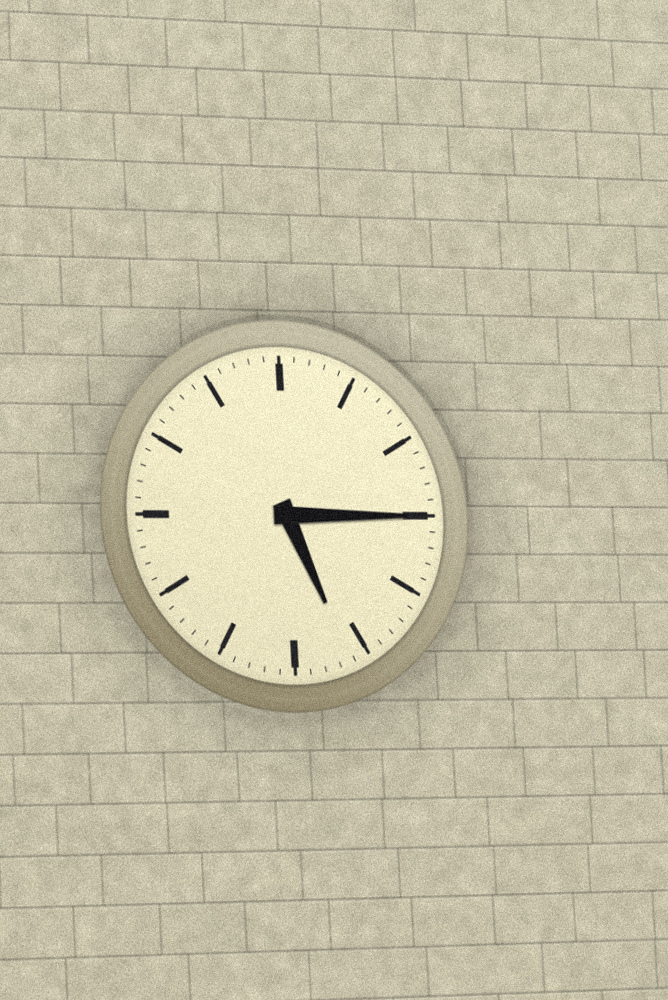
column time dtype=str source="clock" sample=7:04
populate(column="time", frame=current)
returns 5:15
